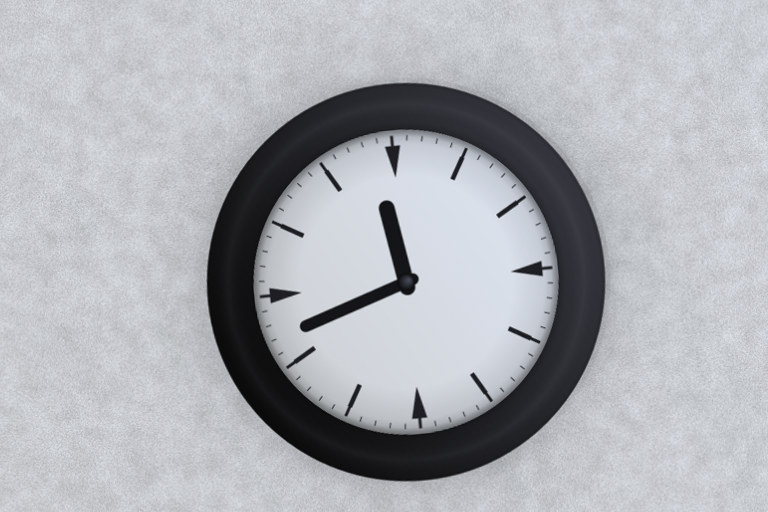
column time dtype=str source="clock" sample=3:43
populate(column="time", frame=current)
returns 11:42
